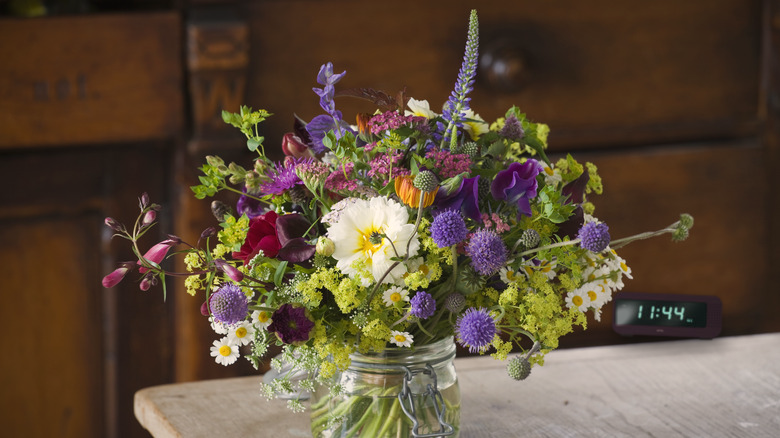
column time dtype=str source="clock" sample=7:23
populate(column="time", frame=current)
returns 11:44
